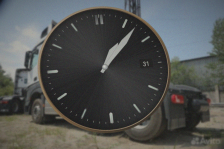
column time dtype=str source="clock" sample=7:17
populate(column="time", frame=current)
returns 1:07
